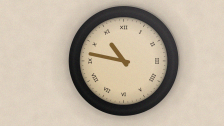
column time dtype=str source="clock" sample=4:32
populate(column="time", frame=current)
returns 10:47
